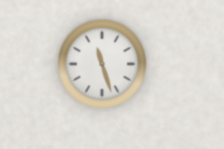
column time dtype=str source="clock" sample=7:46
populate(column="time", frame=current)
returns 11:27
